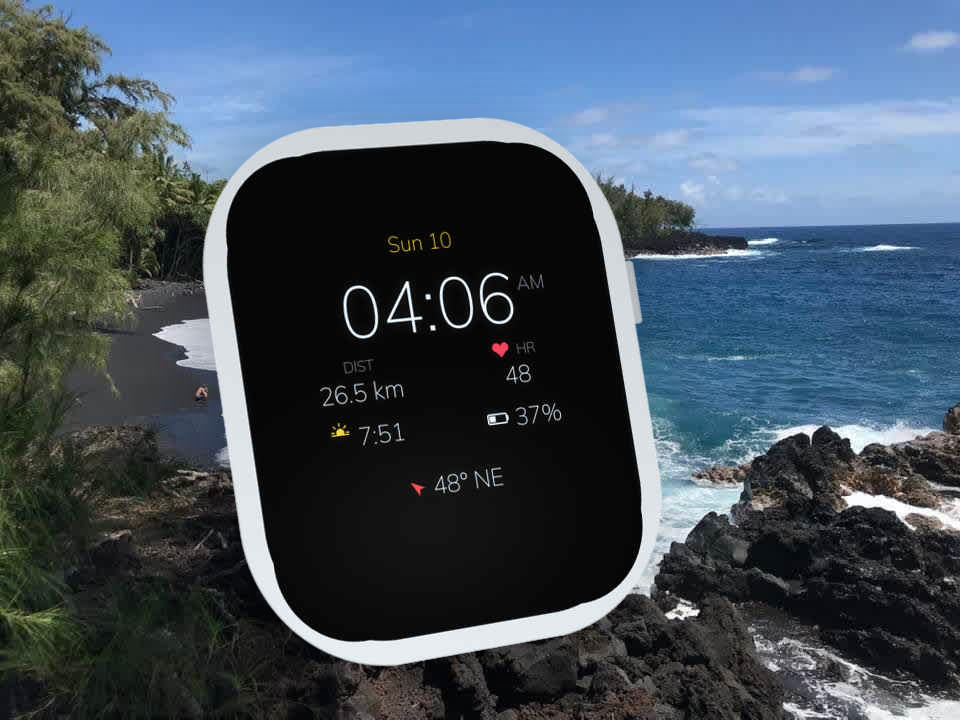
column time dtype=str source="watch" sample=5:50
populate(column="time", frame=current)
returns 4:06
